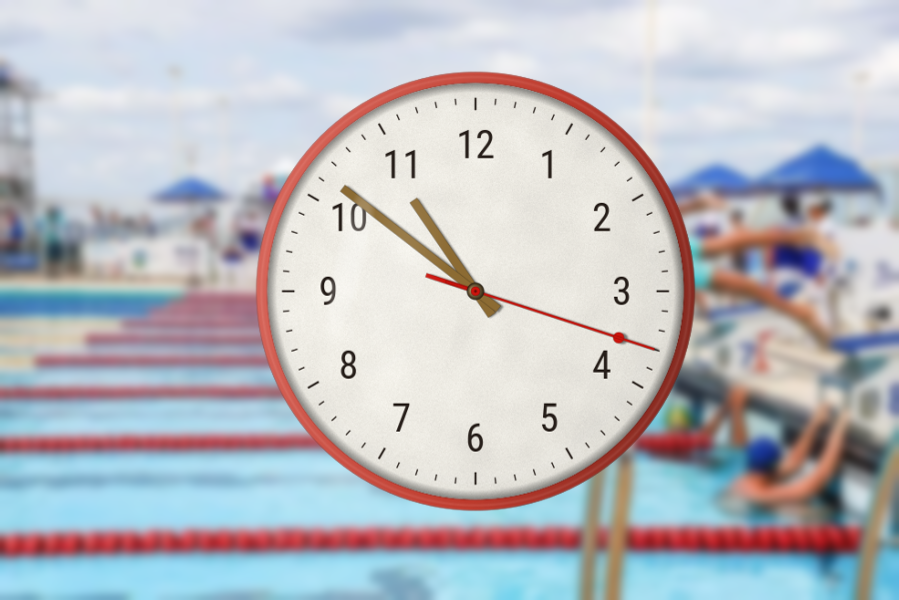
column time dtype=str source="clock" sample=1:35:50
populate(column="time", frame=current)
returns 10:51:18
